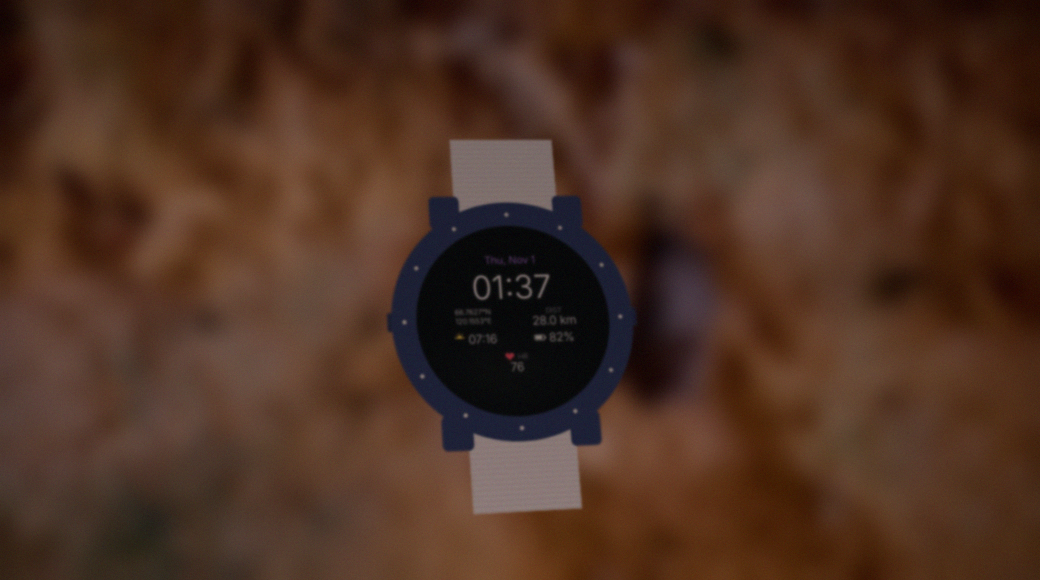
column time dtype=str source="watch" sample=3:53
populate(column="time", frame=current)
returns 1:37
